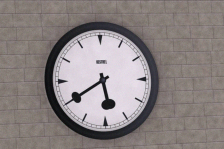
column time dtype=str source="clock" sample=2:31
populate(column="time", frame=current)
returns 5:40
